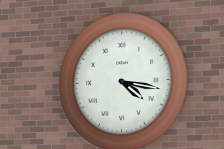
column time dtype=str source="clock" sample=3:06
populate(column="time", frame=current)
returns 4:17
